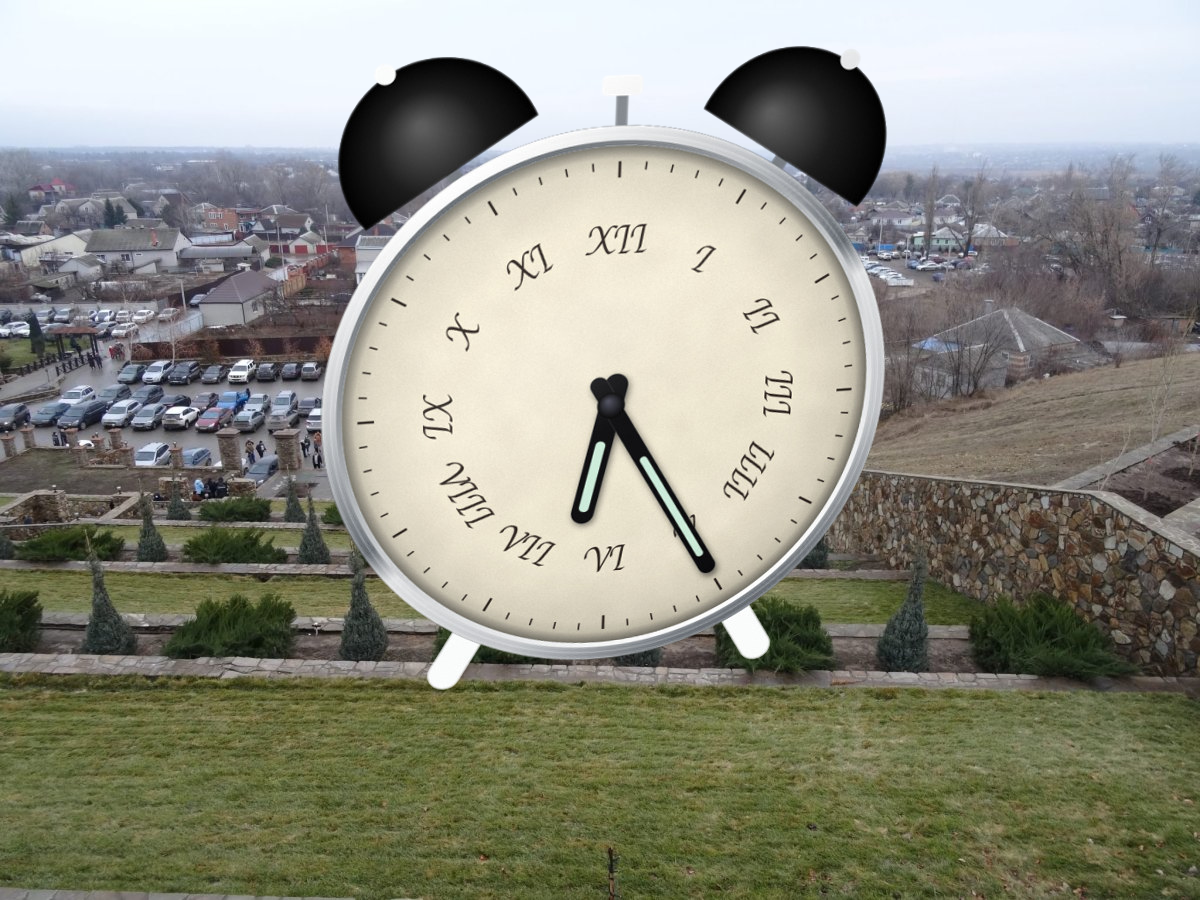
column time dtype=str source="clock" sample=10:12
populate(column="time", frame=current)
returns 6:25
